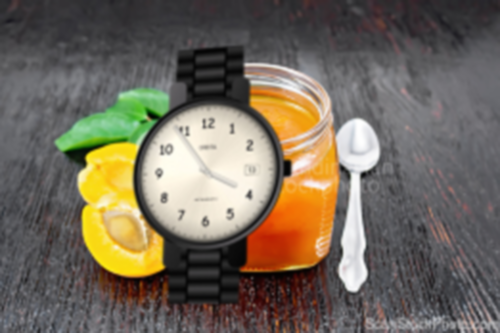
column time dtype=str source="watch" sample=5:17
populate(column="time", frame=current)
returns 3:54
